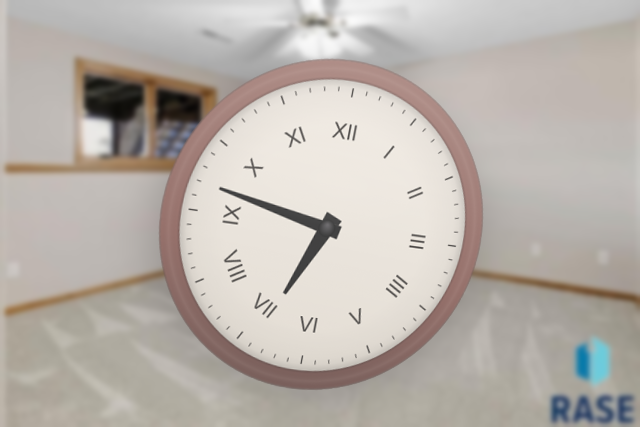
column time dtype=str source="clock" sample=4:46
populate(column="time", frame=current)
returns 6:47
